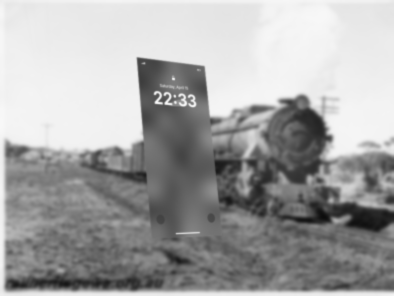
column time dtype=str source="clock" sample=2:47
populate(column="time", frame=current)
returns 22:33
